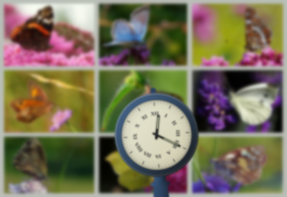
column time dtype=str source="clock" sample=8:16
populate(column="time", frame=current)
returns 12:20
